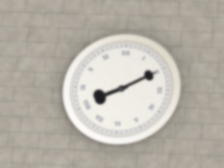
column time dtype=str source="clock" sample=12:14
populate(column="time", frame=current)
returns 8:10
